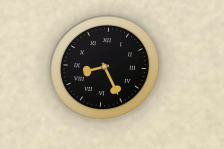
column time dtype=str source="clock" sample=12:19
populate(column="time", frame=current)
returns 8:25
